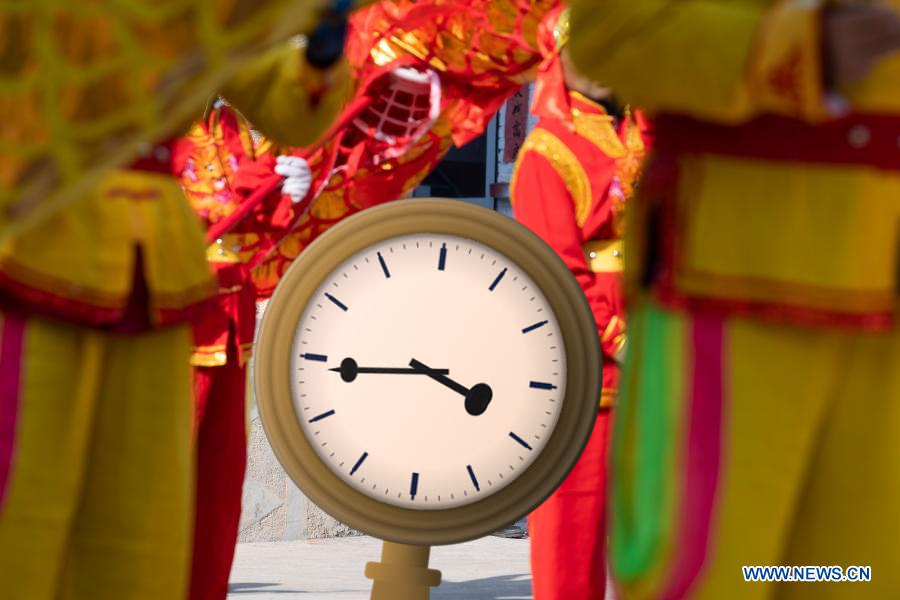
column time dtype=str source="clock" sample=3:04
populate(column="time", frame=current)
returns 3:44
